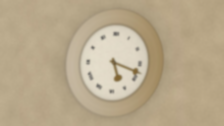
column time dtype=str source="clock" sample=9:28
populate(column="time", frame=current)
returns 5:18
